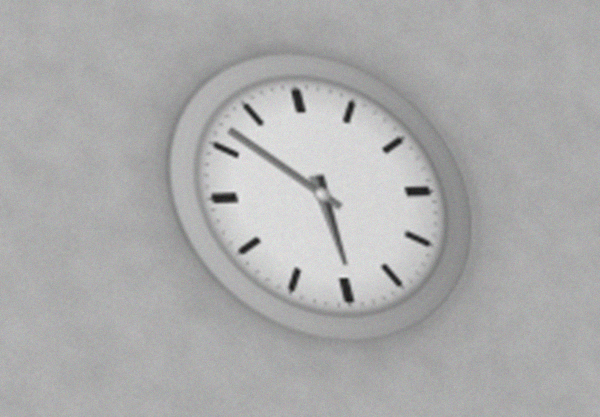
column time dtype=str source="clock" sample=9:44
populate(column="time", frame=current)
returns 5:52
